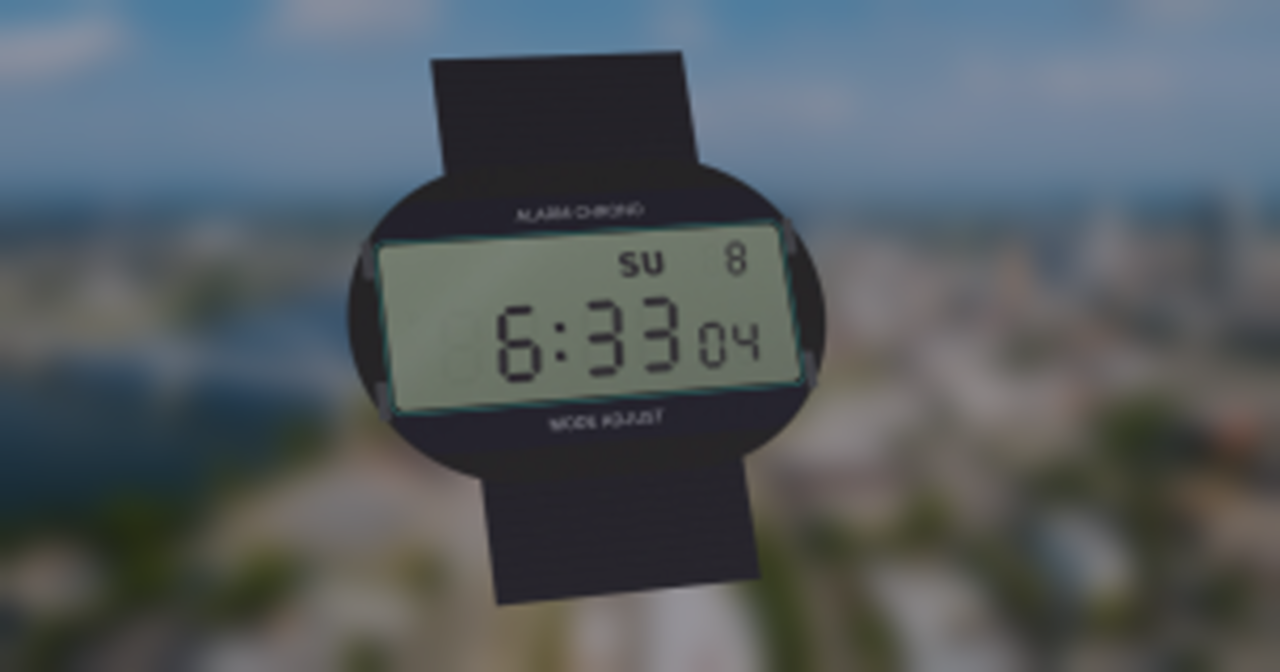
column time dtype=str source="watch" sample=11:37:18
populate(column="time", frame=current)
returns 6:33:04
